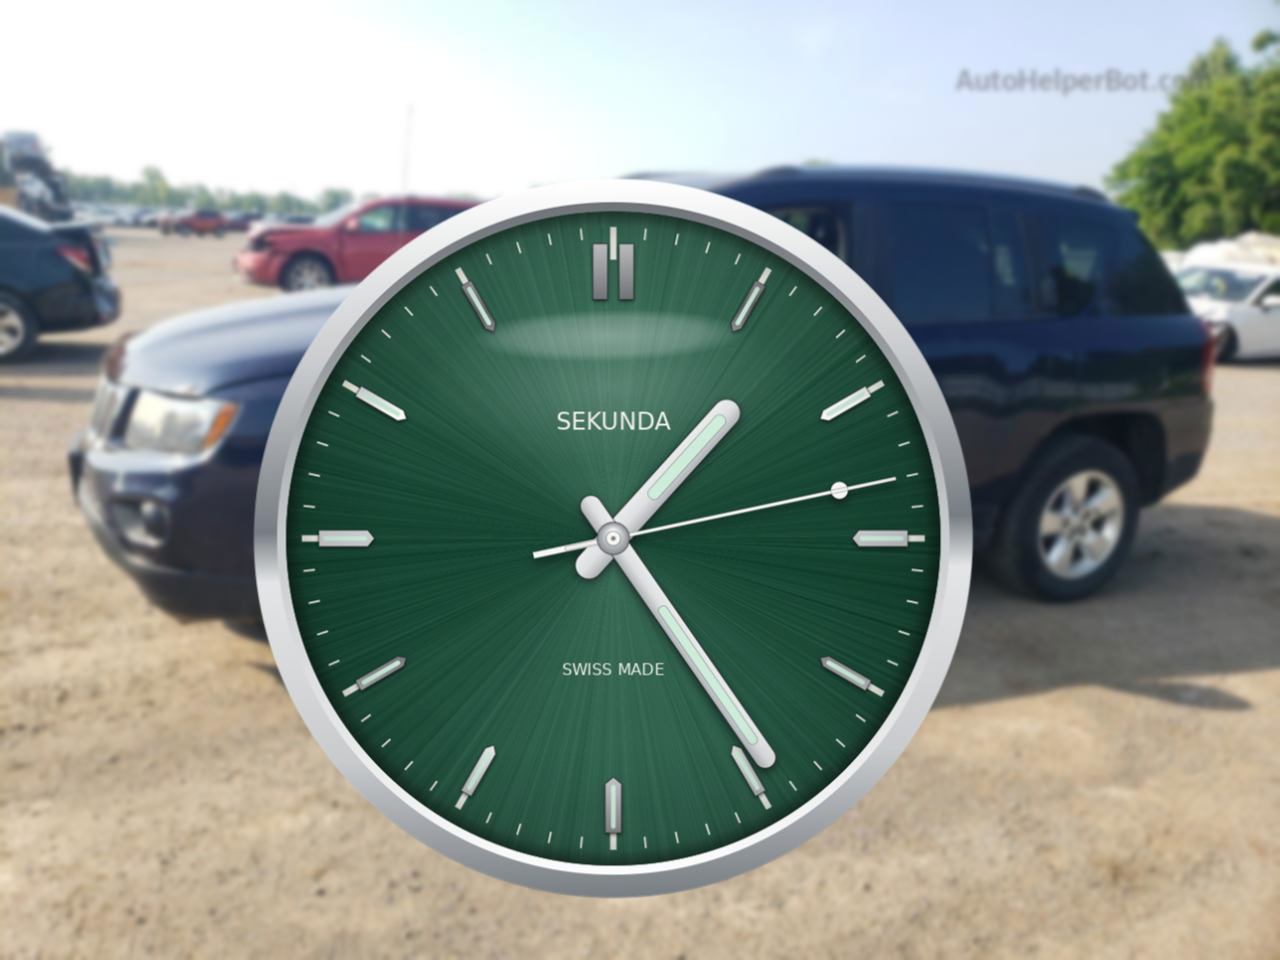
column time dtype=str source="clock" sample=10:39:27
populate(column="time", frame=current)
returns 1:24:13
